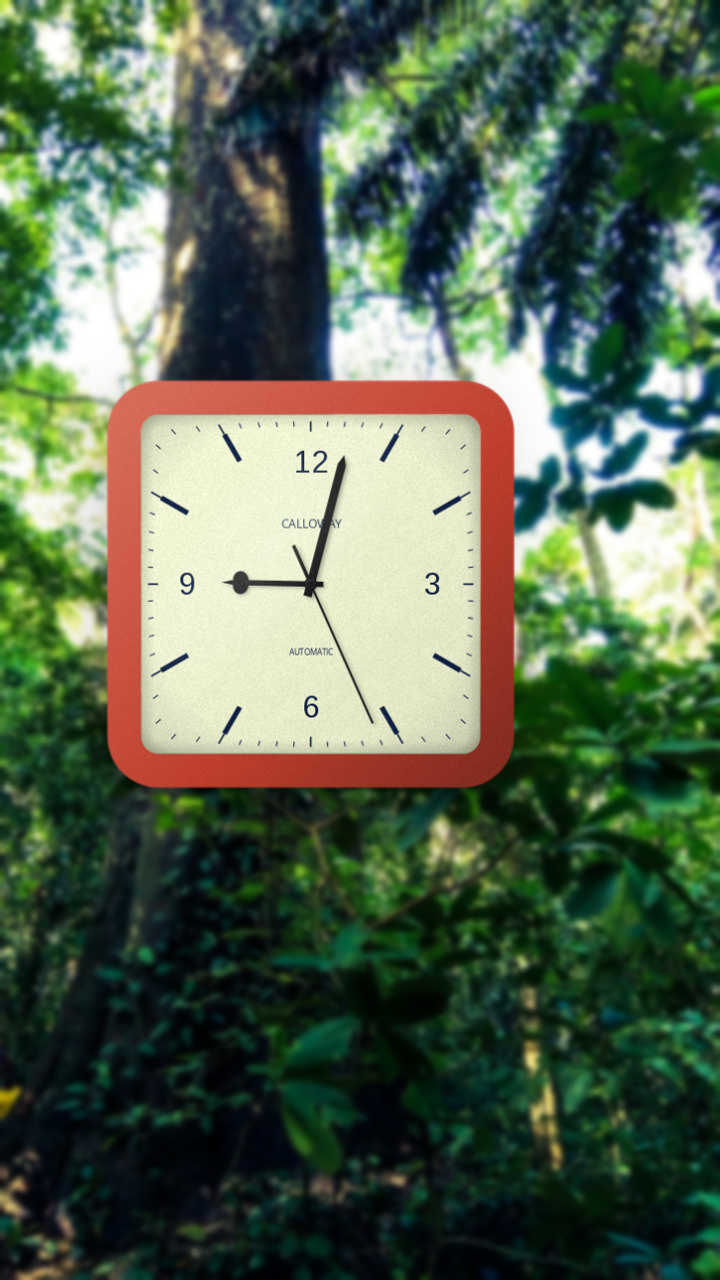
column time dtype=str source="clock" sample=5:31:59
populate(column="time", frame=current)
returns 9:02:26
